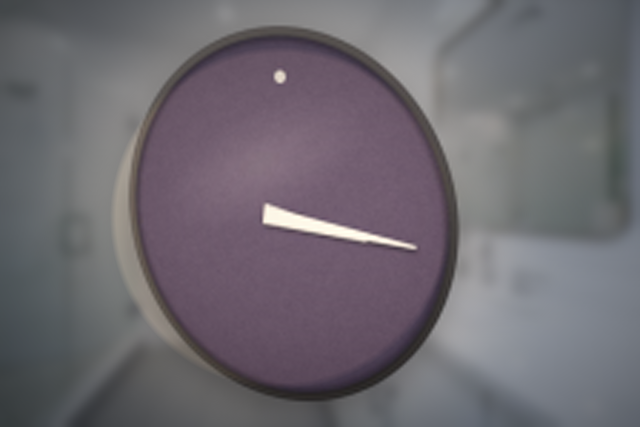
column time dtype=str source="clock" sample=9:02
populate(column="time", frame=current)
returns 3:16
